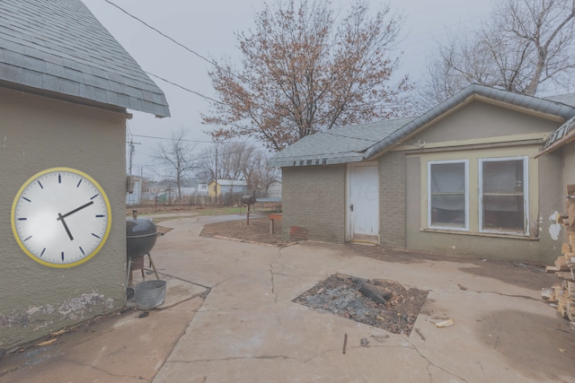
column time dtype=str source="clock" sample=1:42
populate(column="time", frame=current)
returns 5:11
